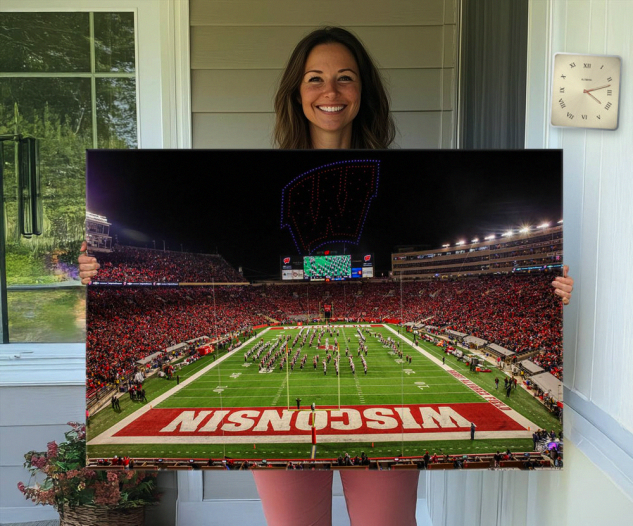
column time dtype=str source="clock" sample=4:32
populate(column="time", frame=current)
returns 4:12
